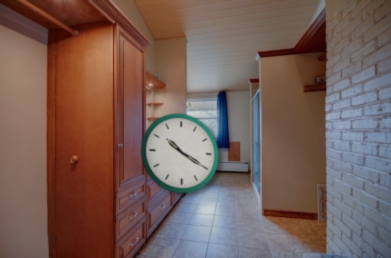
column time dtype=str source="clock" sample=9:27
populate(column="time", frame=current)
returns 10:20
